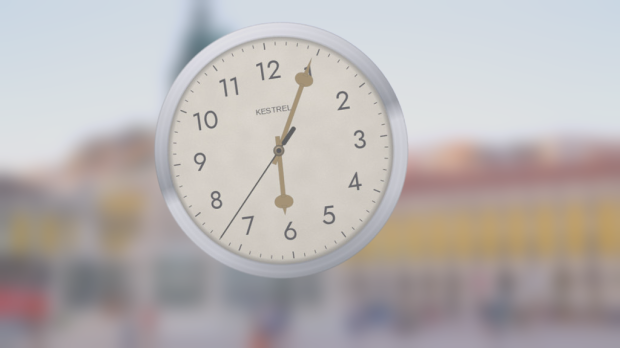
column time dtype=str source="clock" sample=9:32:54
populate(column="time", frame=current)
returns 6:04:37
